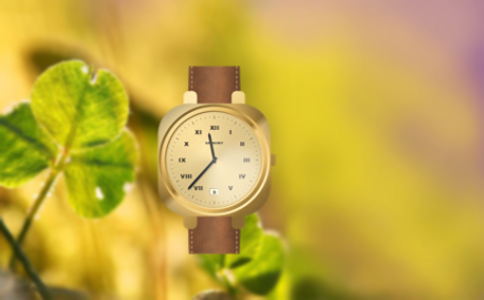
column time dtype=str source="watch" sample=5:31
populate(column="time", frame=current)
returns 11:37
